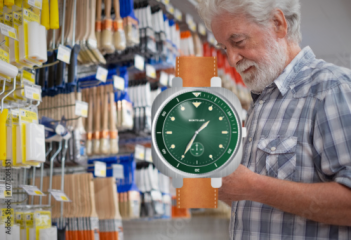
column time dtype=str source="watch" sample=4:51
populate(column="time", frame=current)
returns 1:35
